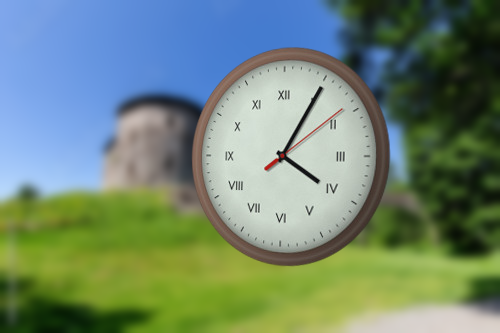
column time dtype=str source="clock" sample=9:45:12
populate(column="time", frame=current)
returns 4:05:09
